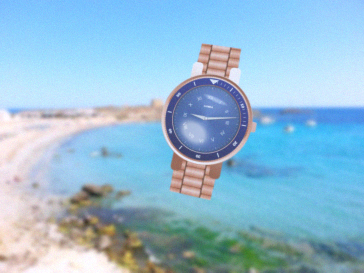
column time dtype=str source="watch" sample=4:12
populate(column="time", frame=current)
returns 9:13
